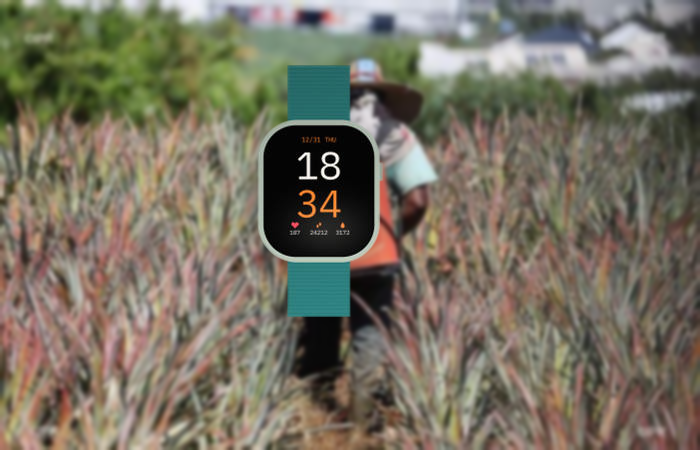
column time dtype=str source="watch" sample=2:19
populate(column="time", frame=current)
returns 18:34
